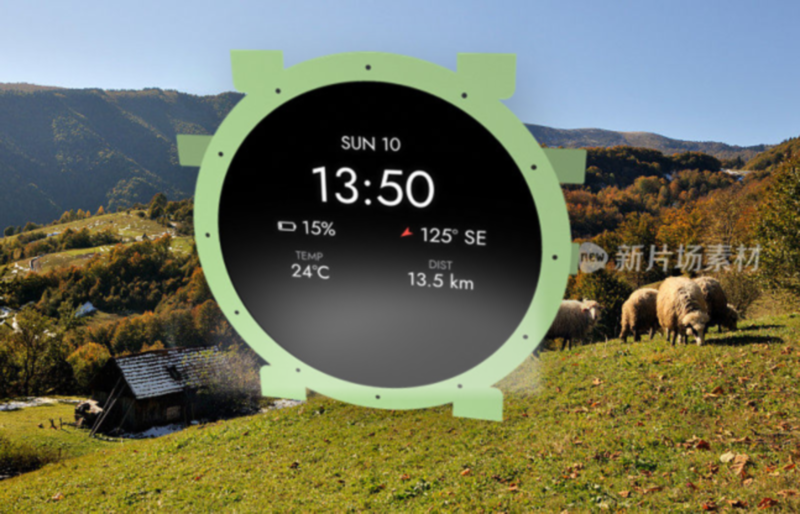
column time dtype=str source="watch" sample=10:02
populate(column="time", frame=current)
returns 13:50
